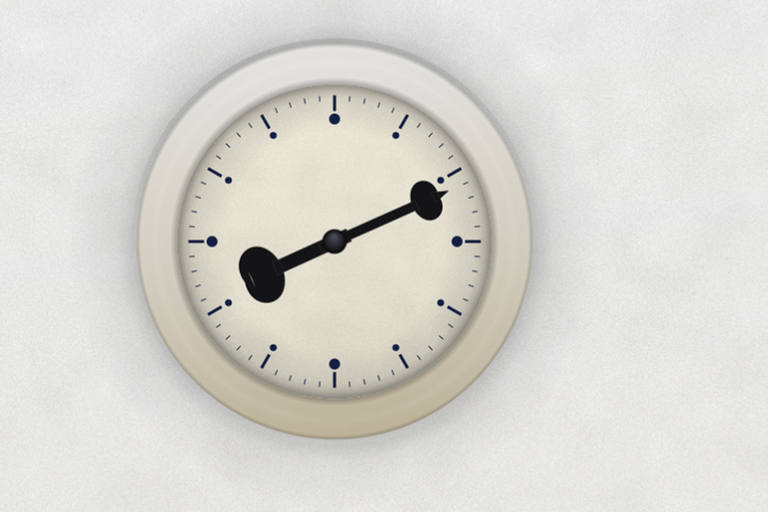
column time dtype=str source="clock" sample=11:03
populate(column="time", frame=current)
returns 8:11
